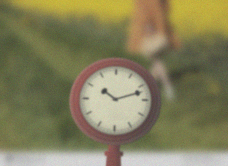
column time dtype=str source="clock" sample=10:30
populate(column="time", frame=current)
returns 10:12
